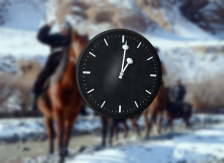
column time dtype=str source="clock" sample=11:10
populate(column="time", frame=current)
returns 1:01
